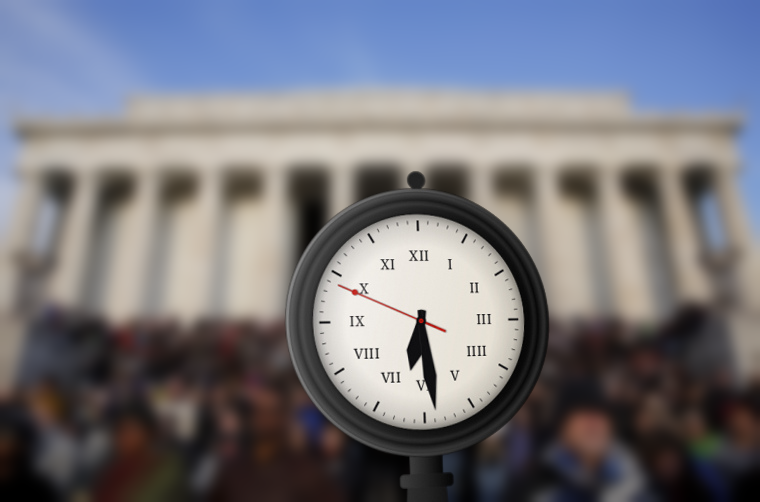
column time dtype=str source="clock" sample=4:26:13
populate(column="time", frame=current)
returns 6:28:49
